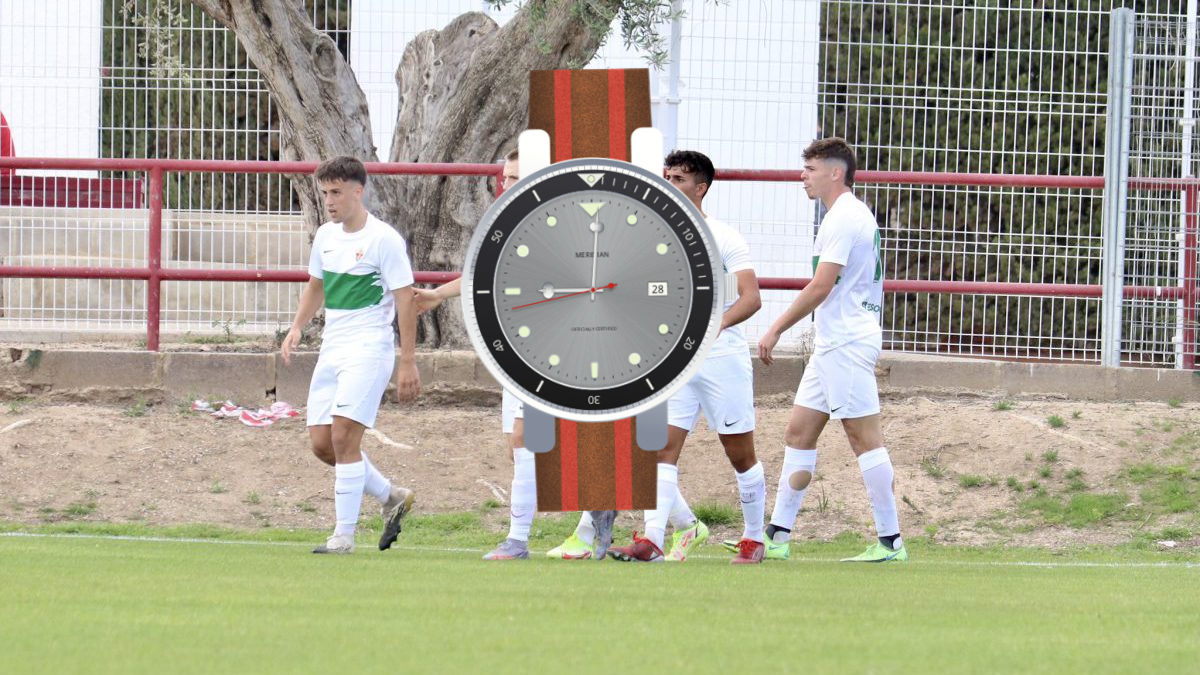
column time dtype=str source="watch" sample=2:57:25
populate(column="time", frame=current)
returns 9:00:43
